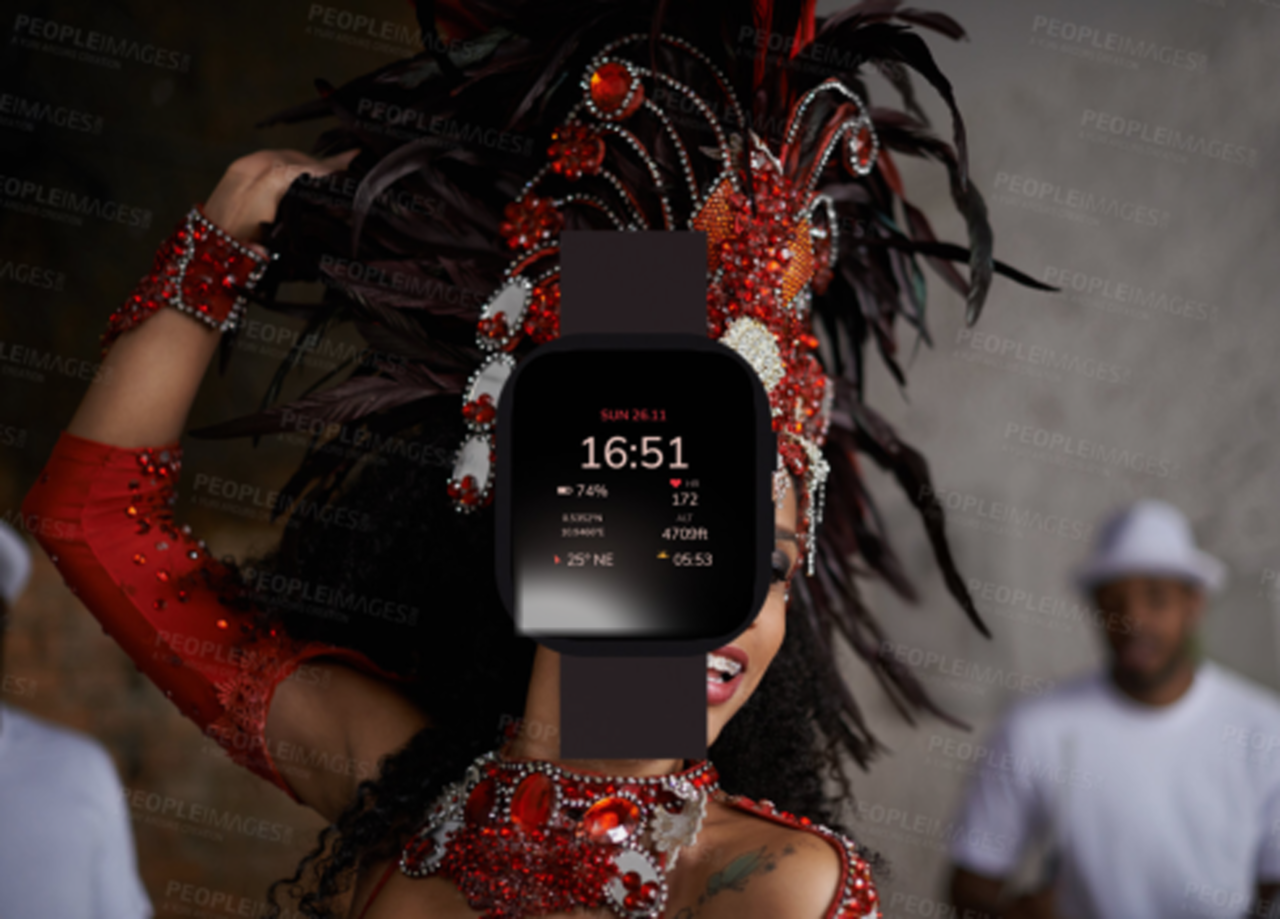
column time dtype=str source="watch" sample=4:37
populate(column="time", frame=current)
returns 16:51
